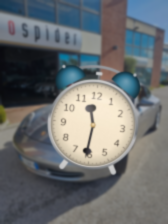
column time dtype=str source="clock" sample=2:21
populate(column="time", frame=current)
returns 11:31
